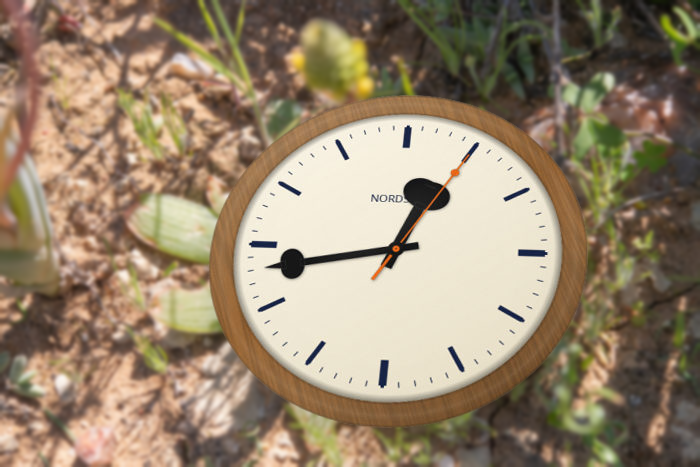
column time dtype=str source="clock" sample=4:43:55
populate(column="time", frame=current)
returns 12:43:05
